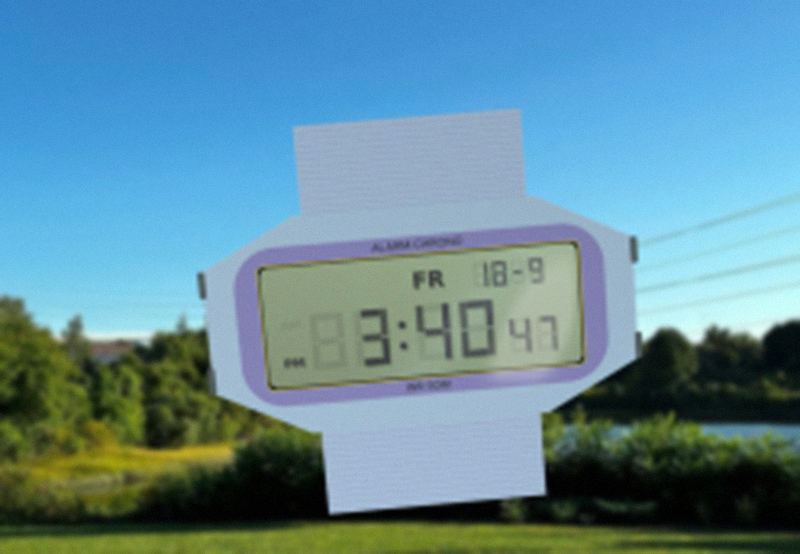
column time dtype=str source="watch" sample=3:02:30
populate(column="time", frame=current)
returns 3:40:47
